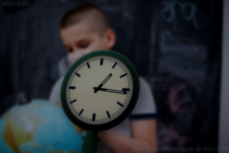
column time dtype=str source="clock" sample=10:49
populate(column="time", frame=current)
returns 1:16
